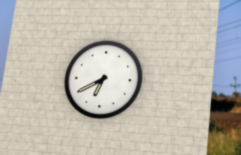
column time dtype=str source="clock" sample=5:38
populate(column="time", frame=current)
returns 6:40
